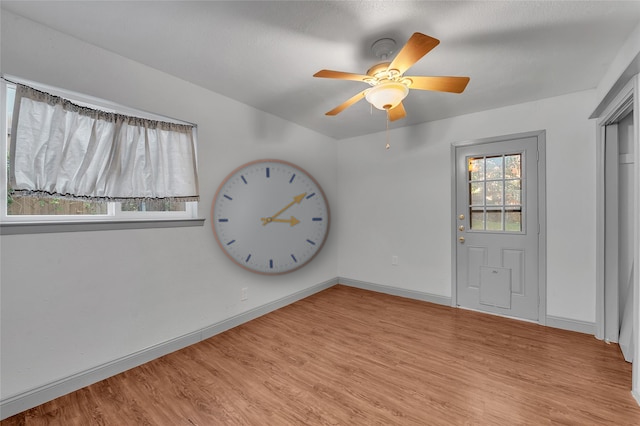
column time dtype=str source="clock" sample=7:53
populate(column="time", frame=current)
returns 3:09
